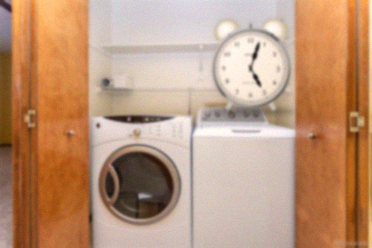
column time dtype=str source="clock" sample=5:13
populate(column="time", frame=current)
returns 5:03
